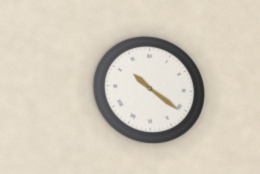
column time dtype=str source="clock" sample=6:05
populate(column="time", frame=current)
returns 10:21
